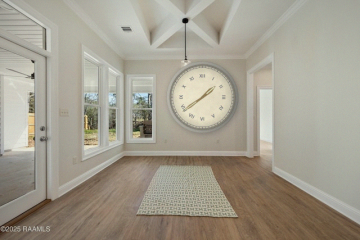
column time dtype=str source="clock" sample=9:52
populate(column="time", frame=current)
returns 1:39
